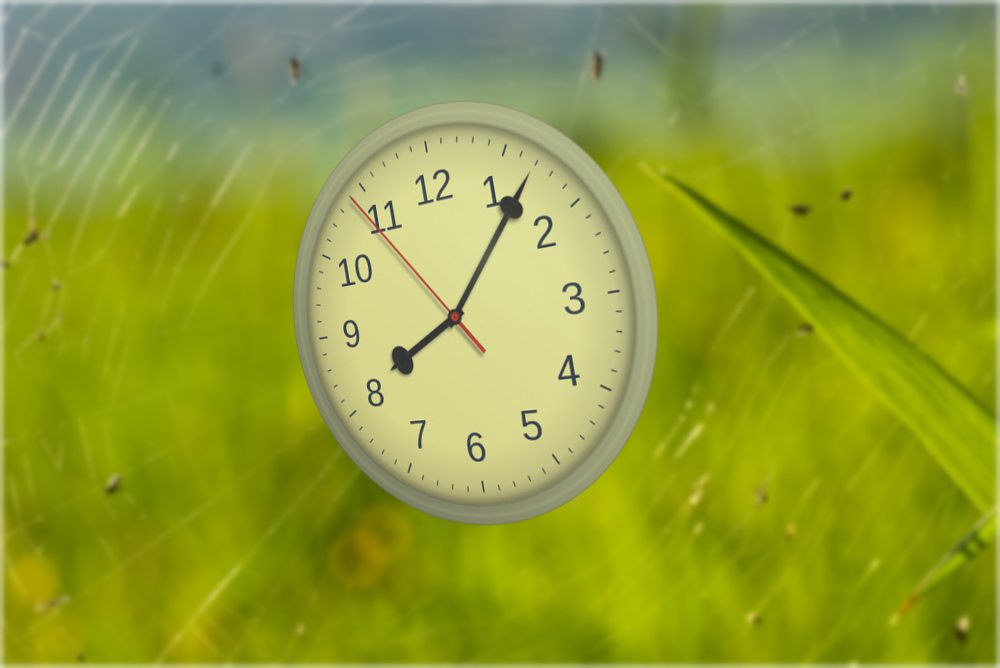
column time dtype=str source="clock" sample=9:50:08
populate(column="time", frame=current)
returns 8:06:54
